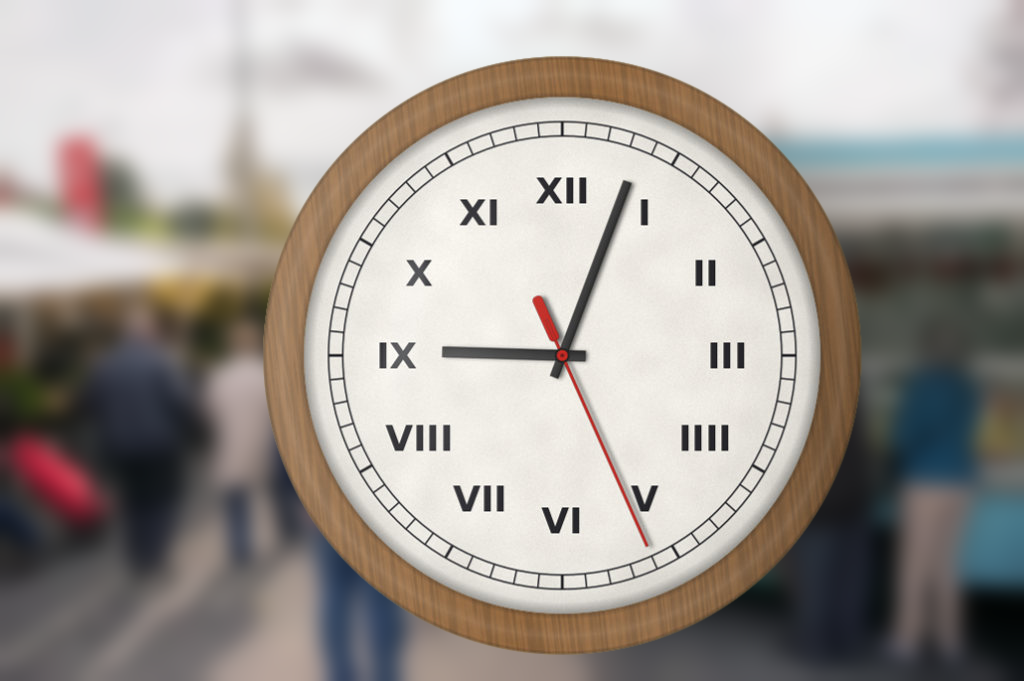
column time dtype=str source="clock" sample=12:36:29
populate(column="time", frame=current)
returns 9:03:26
